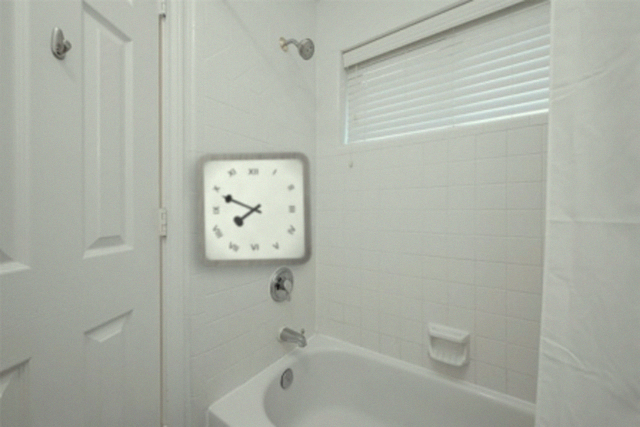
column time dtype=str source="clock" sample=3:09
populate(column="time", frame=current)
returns 7:49
